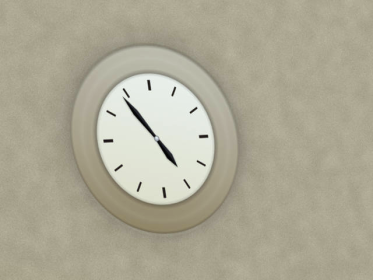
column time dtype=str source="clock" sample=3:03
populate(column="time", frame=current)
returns 4:54
